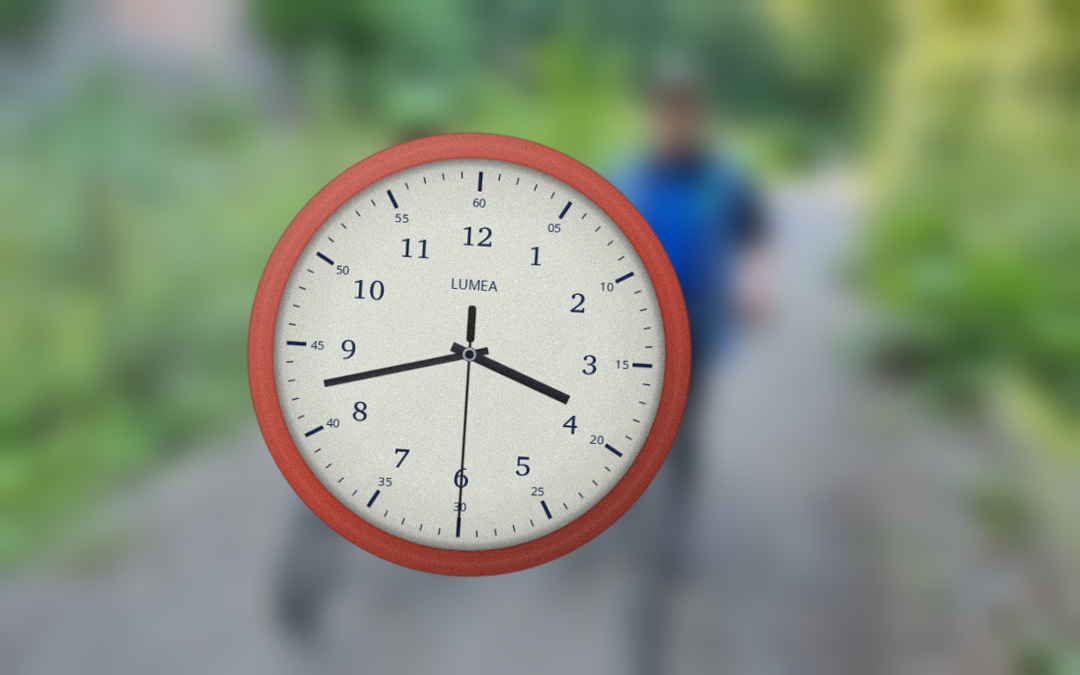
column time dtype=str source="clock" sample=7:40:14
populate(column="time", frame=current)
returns 3:42:30
